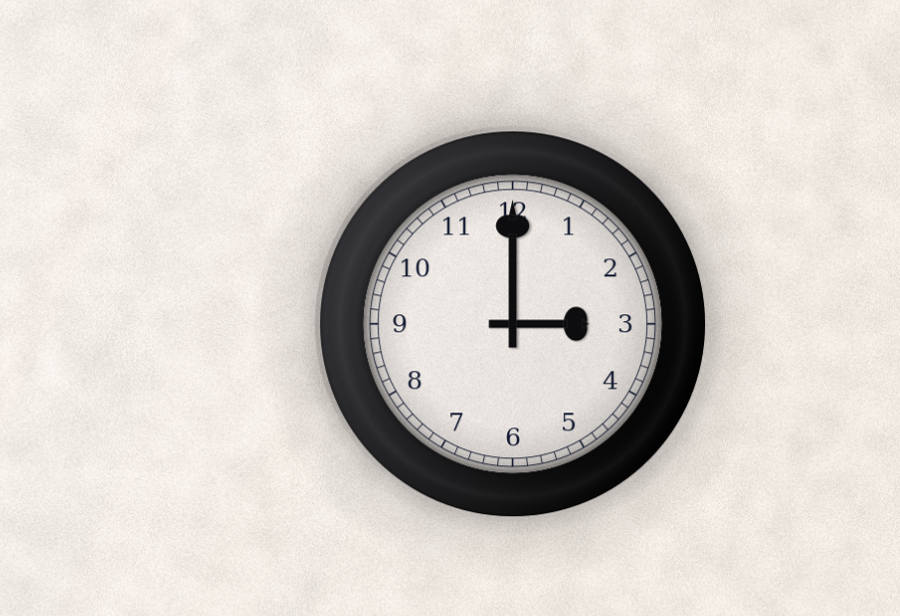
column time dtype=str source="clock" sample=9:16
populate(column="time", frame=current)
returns 3:00
